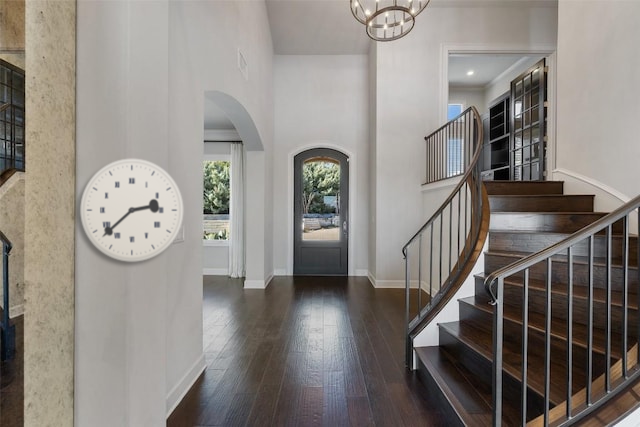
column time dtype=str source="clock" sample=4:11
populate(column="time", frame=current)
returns 2:38
